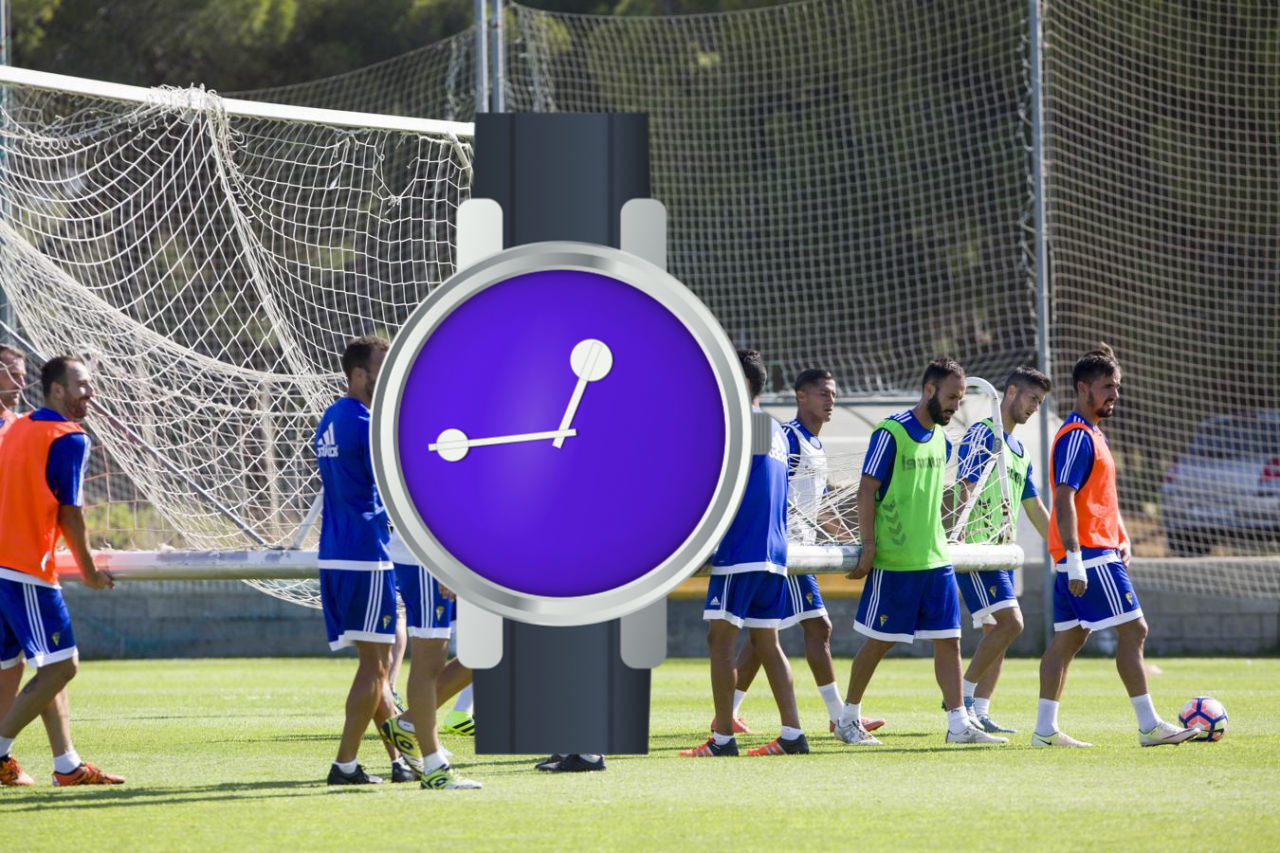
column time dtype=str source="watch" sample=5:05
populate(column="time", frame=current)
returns 12:44
